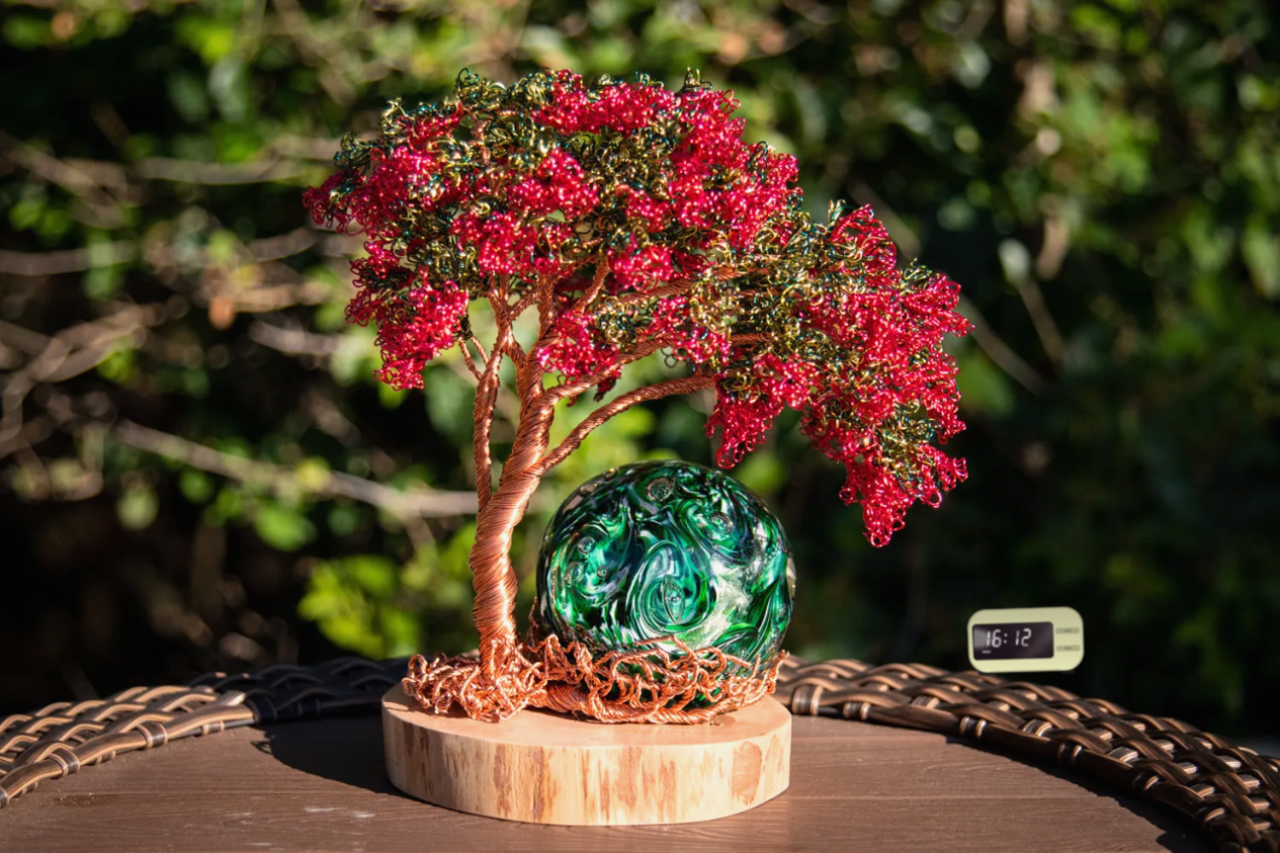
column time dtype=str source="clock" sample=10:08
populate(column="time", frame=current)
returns 16:12
